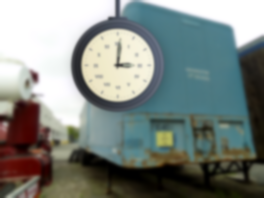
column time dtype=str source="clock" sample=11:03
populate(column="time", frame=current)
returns 3:01
